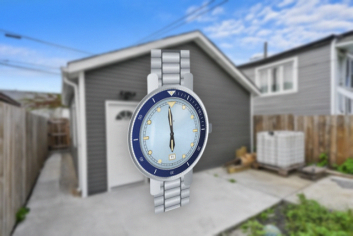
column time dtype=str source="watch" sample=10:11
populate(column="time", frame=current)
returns 5:59
